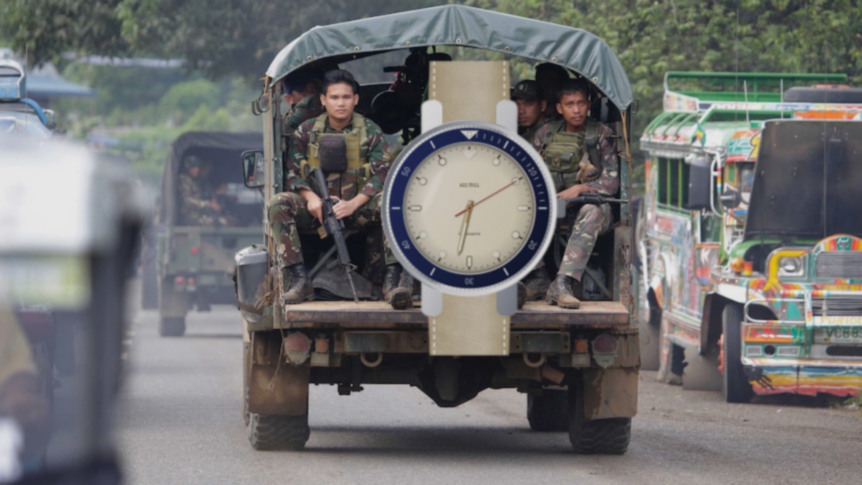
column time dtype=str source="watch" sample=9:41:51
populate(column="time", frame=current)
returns 6:32:10
